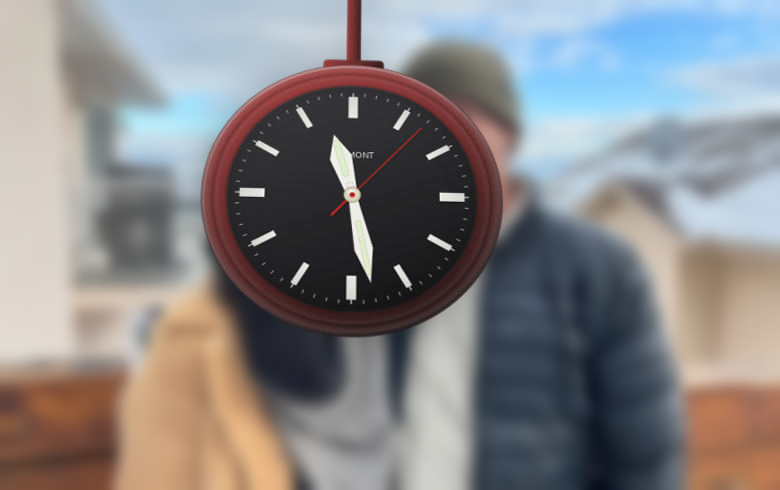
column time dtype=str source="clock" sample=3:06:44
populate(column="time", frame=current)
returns 11:28:07
